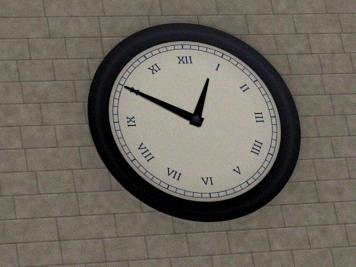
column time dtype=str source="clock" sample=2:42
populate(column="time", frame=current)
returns 12:50
